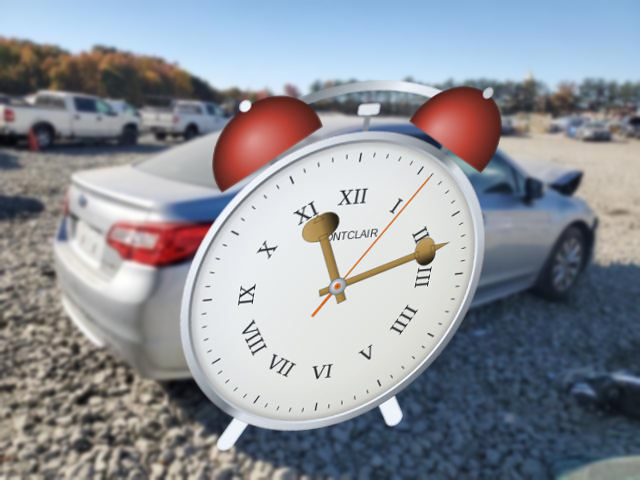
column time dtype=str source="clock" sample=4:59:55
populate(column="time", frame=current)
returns 11:12:06
